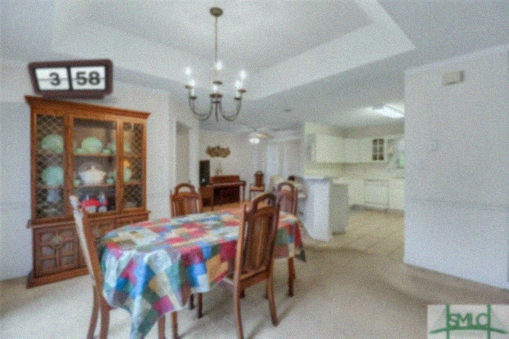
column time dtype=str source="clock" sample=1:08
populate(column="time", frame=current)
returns 3:58
